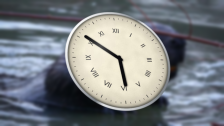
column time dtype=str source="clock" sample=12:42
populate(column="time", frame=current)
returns 5:51
